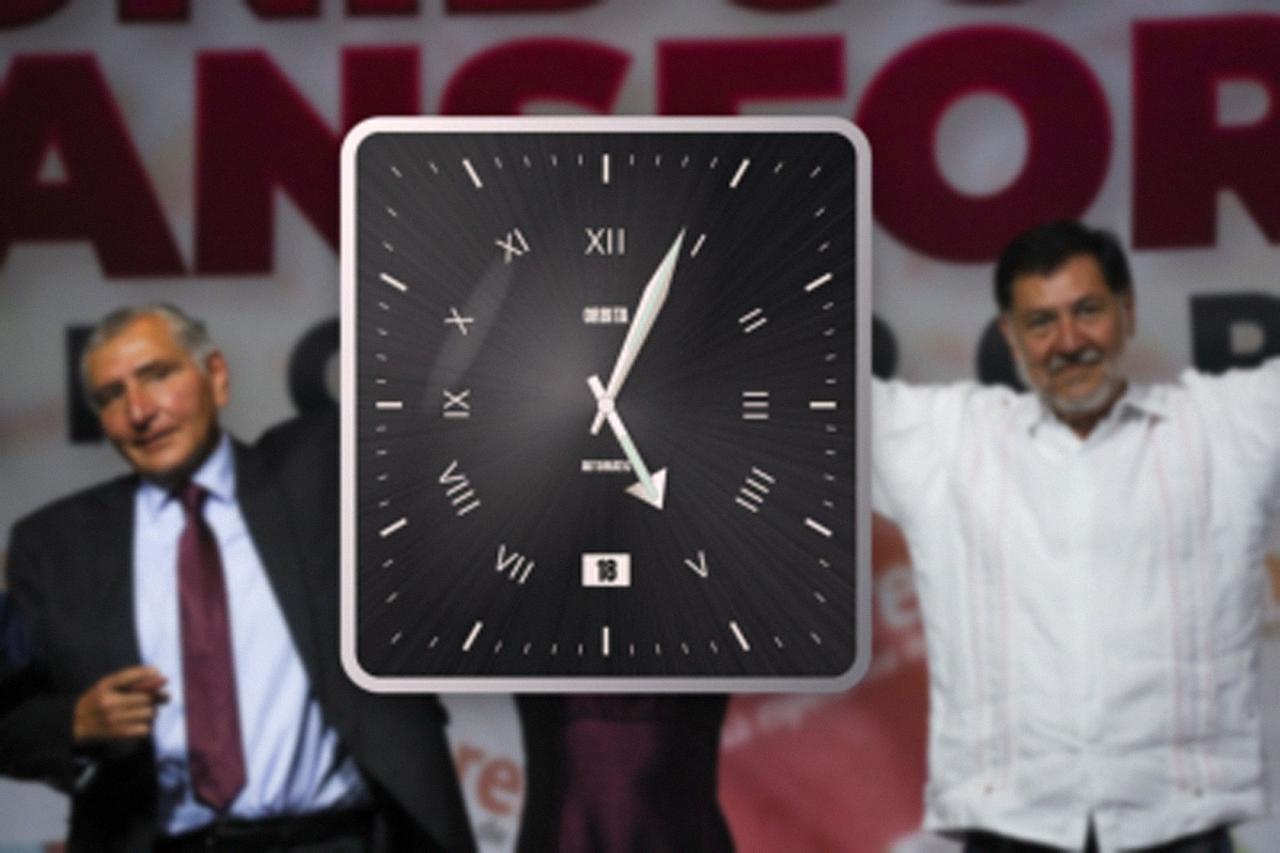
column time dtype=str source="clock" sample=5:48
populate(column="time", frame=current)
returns 5:04
